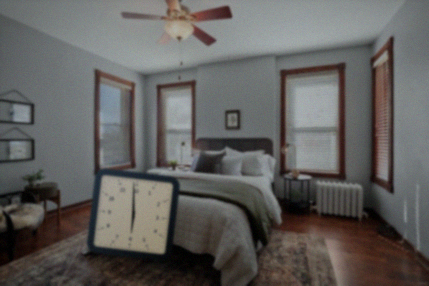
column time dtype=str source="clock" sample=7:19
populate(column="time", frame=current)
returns 5:59
